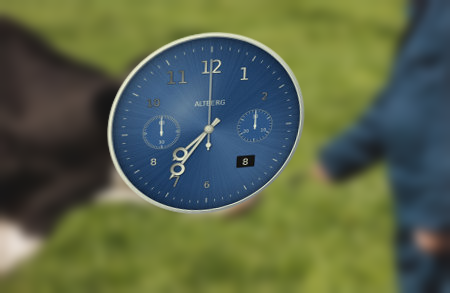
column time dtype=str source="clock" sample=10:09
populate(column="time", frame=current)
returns 7:36
